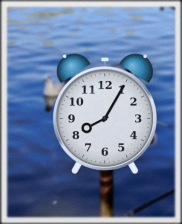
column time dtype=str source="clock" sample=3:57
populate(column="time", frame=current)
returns 8:05
